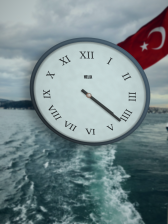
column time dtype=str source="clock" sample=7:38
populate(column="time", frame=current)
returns 4:22
